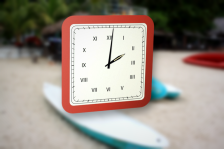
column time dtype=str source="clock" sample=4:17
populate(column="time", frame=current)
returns 2:01
